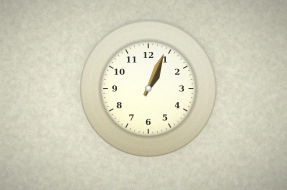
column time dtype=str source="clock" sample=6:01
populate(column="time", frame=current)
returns 1:04
